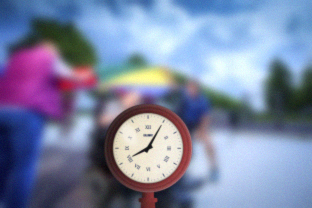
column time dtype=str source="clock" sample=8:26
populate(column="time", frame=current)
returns 8:05
